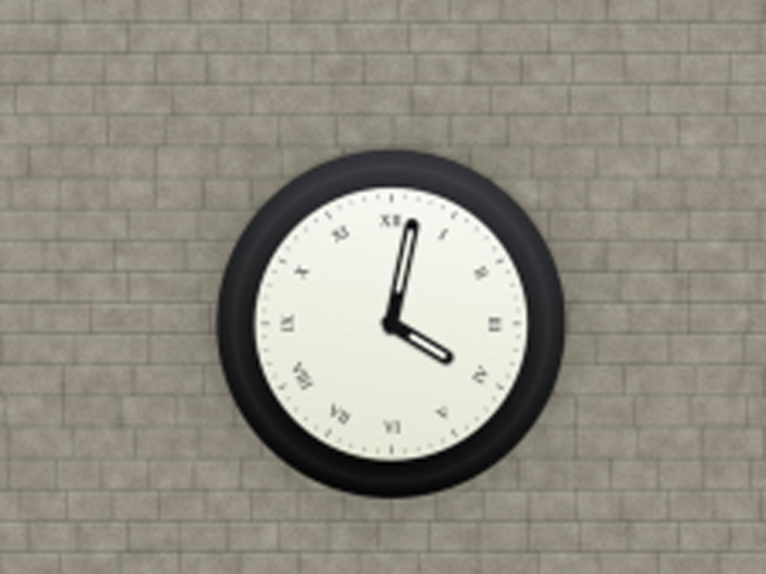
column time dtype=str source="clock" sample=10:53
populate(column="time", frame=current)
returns 4:02
